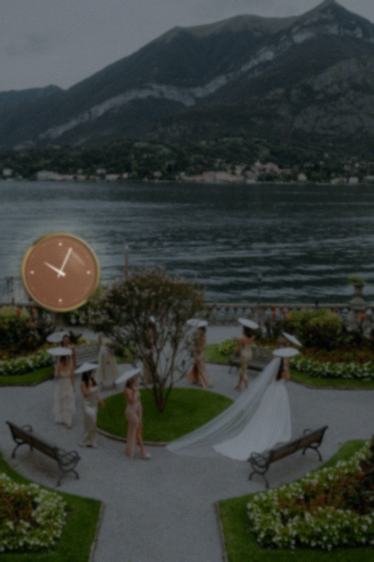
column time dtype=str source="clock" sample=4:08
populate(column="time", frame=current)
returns 10:04
